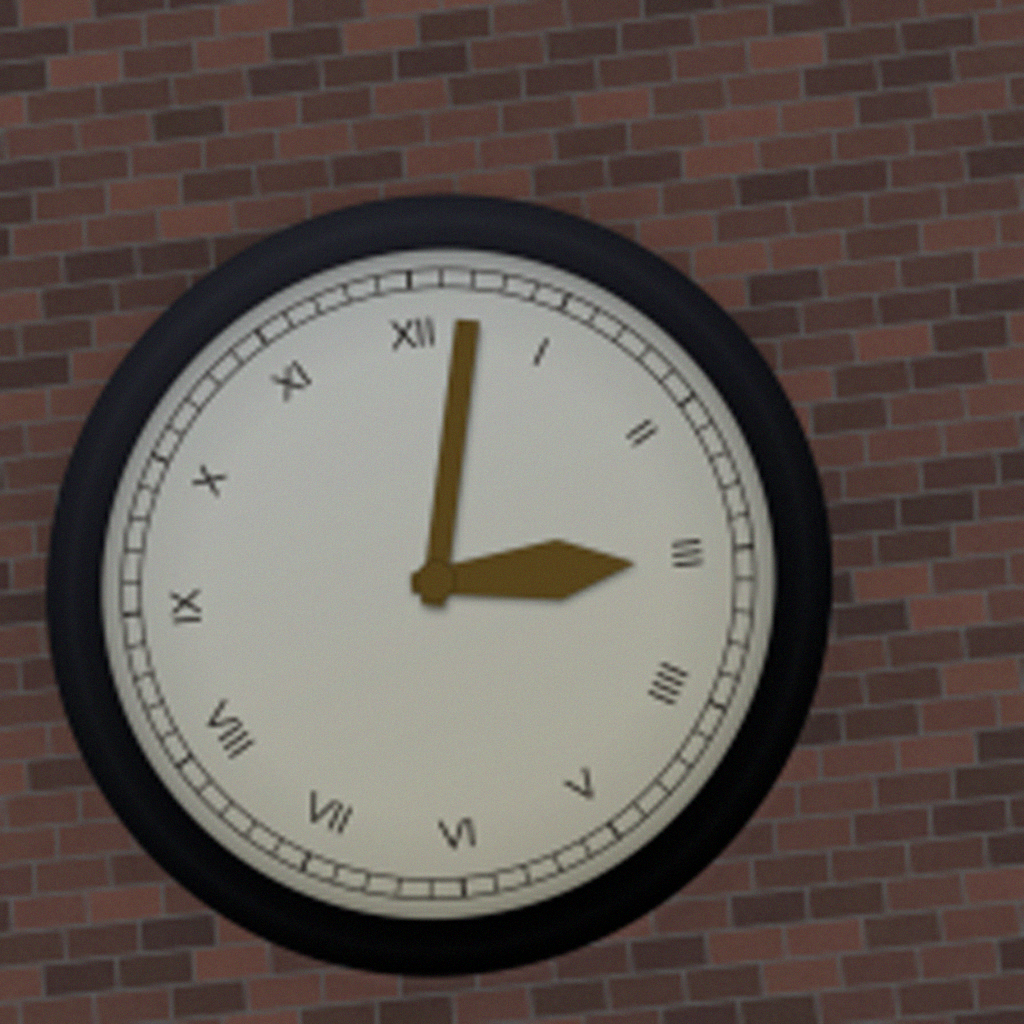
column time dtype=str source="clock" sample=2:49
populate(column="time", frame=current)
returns 3:02
